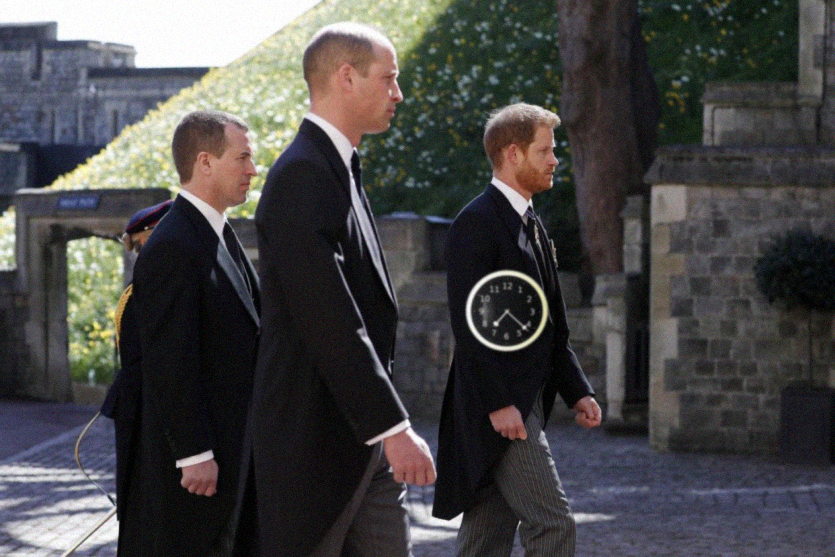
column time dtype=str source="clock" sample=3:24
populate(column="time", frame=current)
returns 7:22
